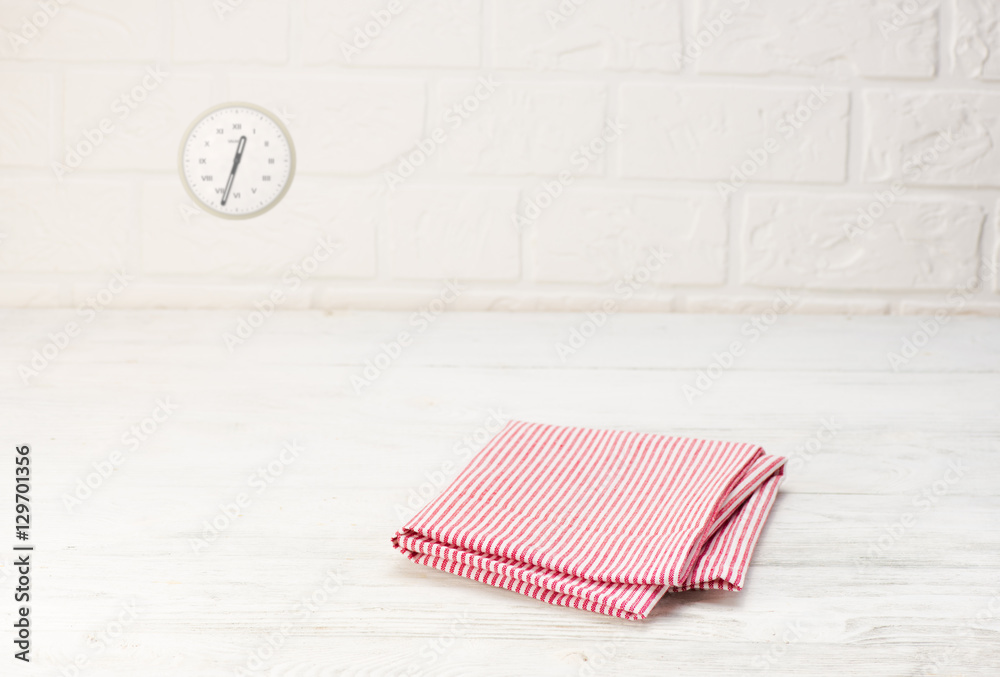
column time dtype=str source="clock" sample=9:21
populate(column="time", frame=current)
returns 12:33
